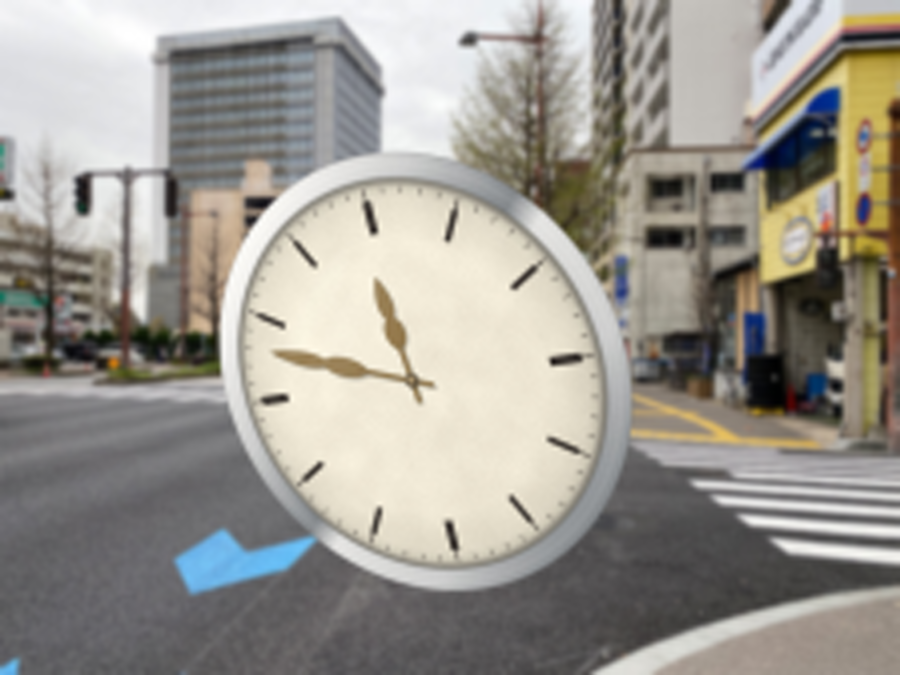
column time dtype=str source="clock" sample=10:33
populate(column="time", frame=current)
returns 11:48
